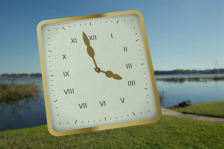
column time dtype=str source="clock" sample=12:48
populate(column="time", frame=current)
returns 3:58
